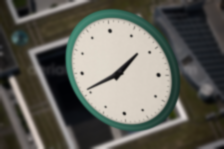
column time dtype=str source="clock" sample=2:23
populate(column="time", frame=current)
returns 1:41
